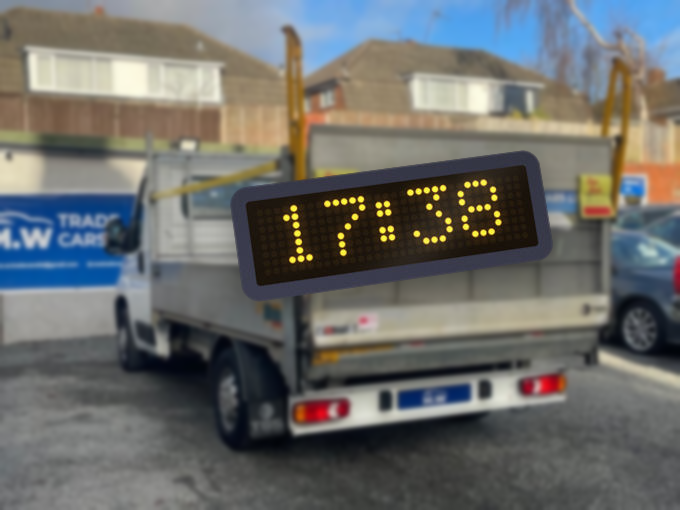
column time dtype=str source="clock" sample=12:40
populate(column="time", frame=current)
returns 17:38
